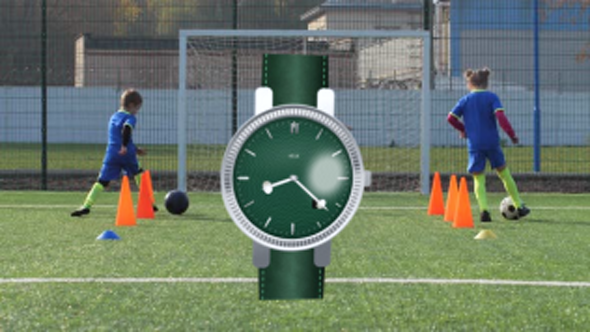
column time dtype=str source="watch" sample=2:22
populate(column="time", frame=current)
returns 8:22
